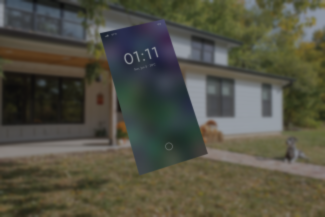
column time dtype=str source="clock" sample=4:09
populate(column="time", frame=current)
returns 1:11
